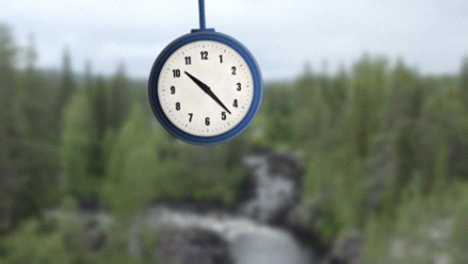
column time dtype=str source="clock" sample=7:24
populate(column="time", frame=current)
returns 10:23
